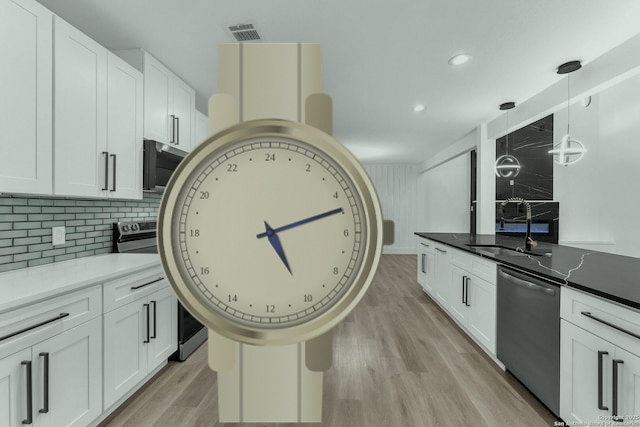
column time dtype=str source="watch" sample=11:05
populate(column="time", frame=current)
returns 10:12
